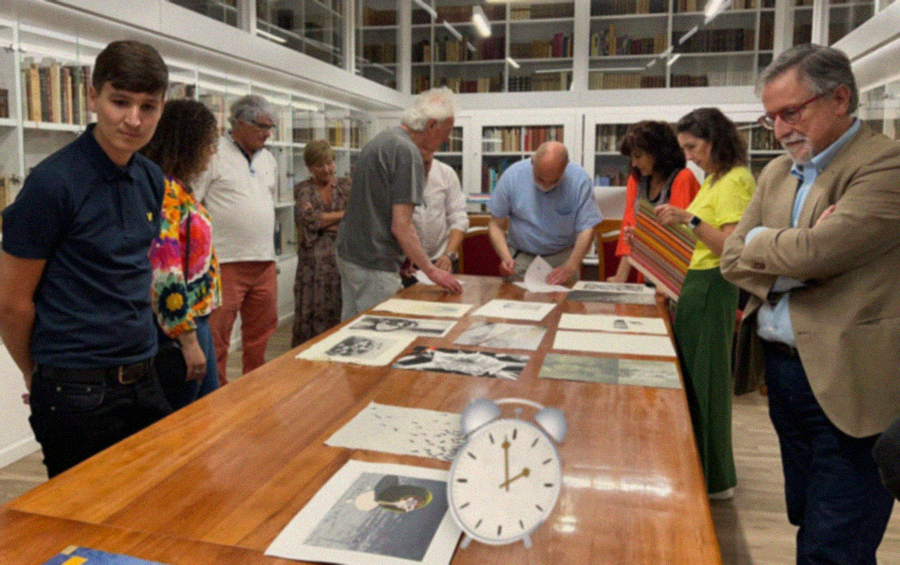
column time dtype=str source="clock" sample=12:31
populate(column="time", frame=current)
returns 1:58
